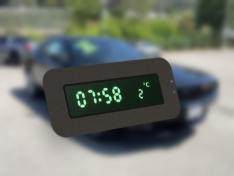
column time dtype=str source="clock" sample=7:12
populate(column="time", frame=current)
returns 7:58
